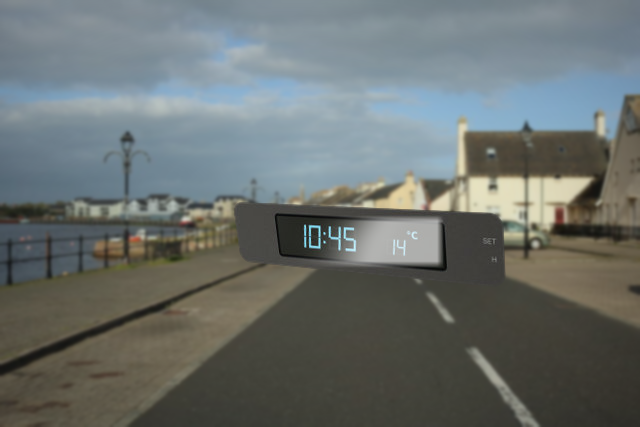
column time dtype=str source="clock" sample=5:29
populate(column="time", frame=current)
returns 10:45
